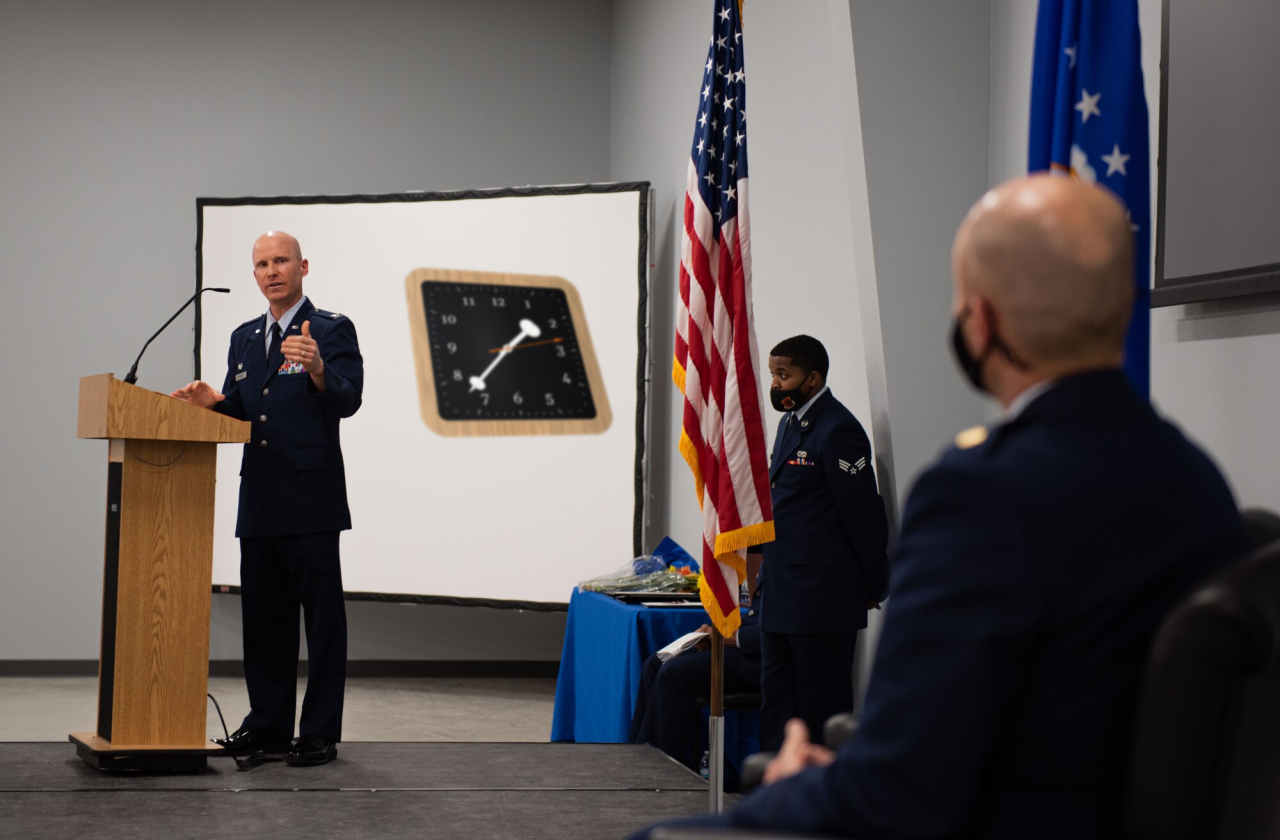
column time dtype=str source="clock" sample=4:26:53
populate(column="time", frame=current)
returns 1:37:13
